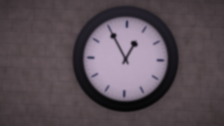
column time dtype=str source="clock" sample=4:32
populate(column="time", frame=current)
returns 12:55
